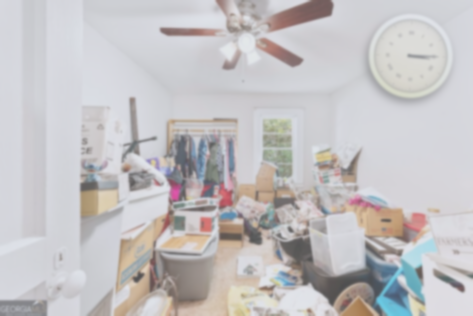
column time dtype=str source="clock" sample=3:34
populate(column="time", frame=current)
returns 3:15
